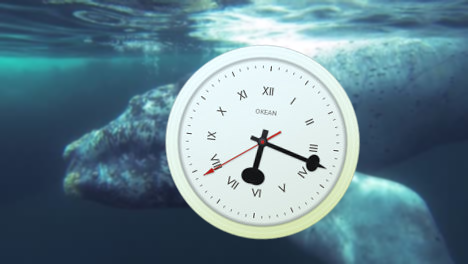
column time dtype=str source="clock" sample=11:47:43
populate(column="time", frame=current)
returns 6:17:39
